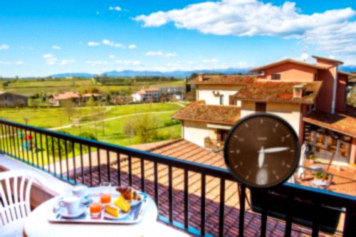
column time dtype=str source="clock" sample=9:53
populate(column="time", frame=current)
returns 6:14
